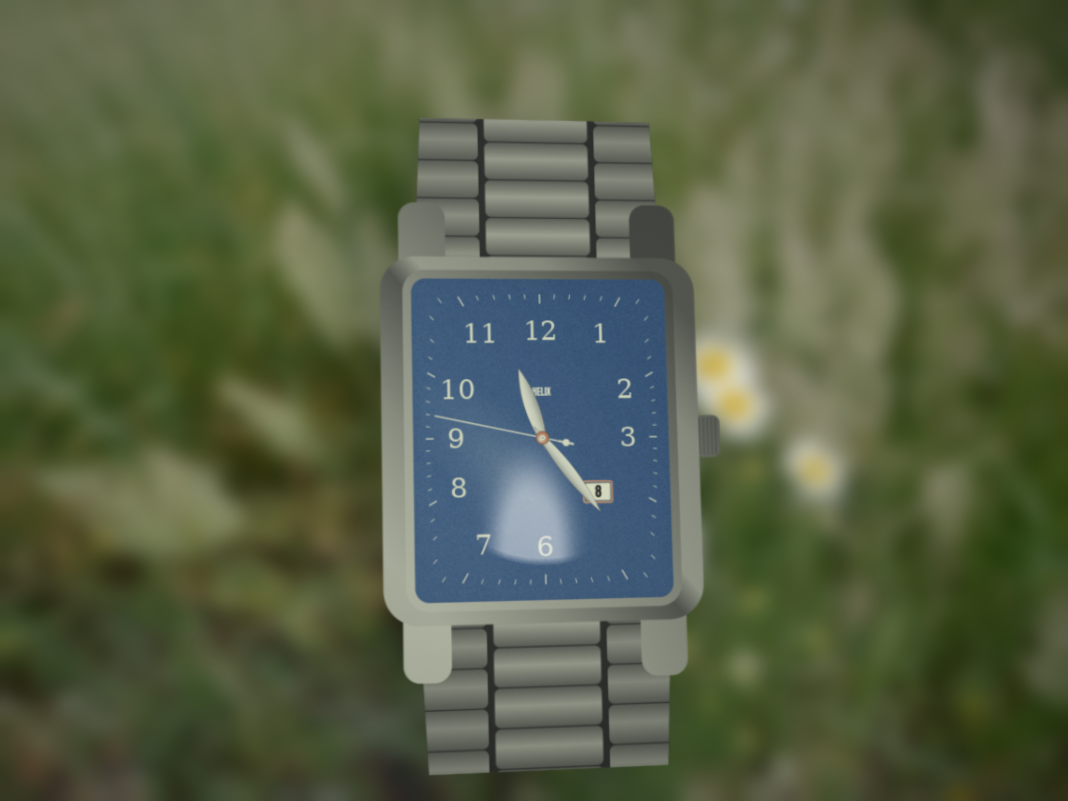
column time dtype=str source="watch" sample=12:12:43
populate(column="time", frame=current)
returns 11:23:47
